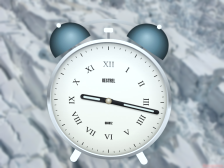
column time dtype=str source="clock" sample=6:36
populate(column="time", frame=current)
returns 9:17
